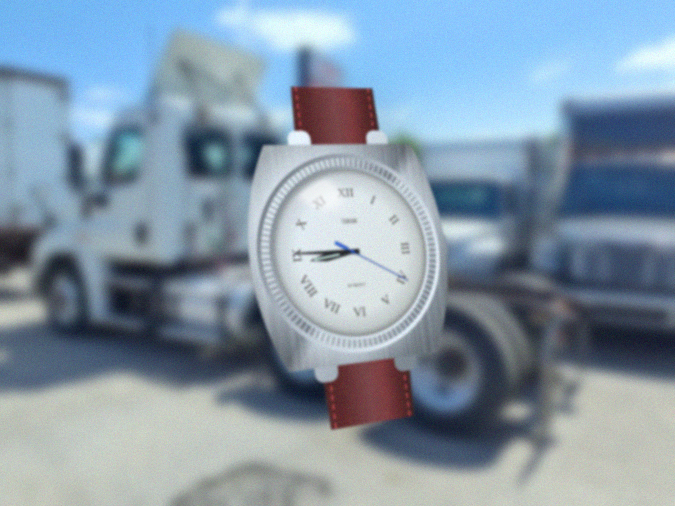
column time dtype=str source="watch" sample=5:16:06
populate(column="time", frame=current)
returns 8:45:20
